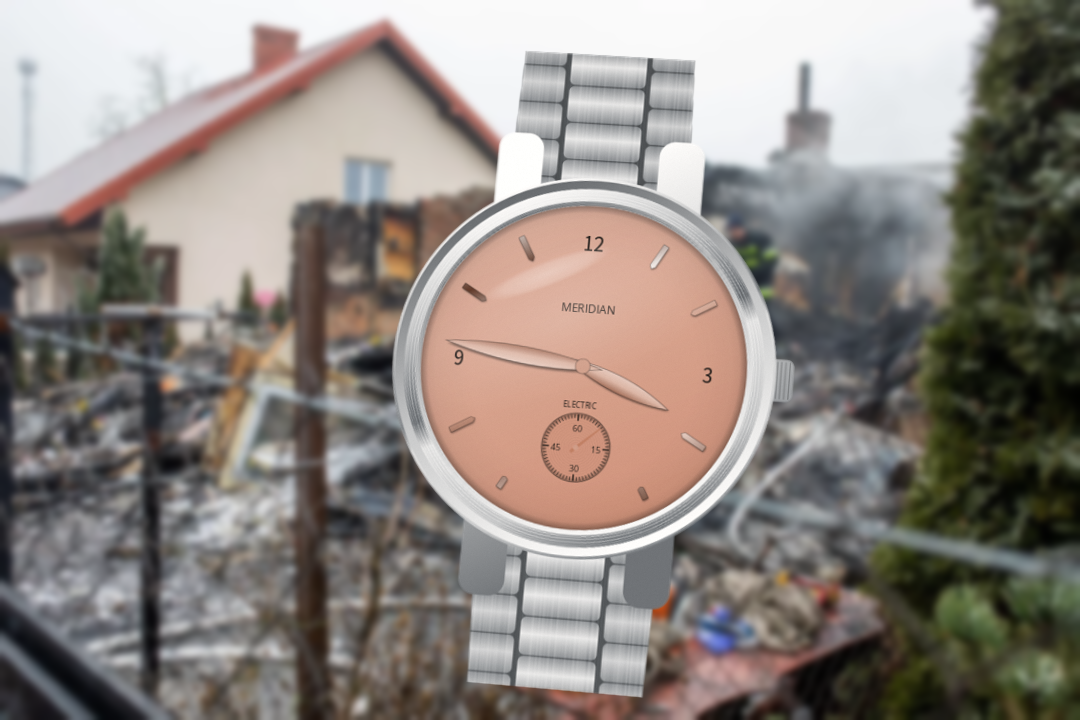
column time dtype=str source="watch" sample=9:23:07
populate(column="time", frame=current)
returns 3:46:08
